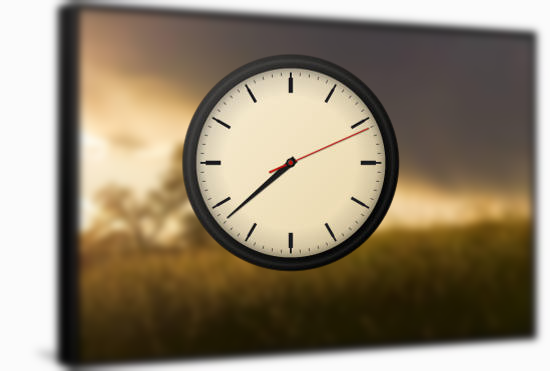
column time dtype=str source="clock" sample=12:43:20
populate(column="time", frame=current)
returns 7:38:11
